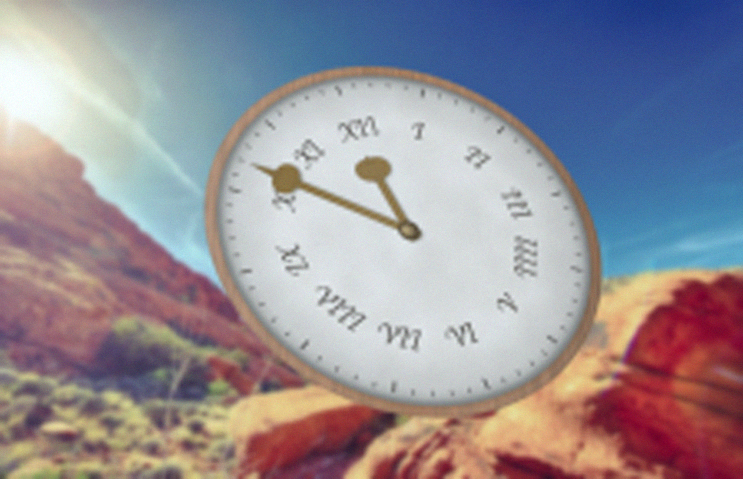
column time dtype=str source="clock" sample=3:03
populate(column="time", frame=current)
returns 11:52
